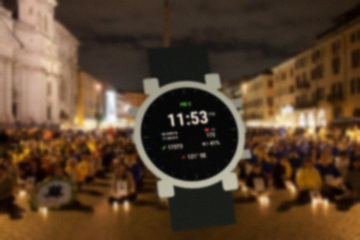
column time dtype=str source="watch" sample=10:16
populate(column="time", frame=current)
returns 11:53
